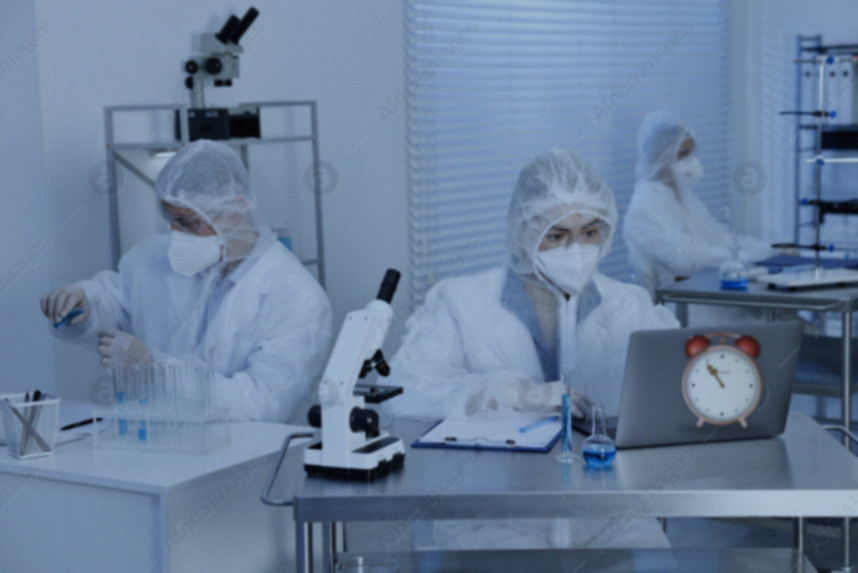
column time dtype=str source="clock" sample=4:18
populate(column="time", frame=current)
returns 10:54
